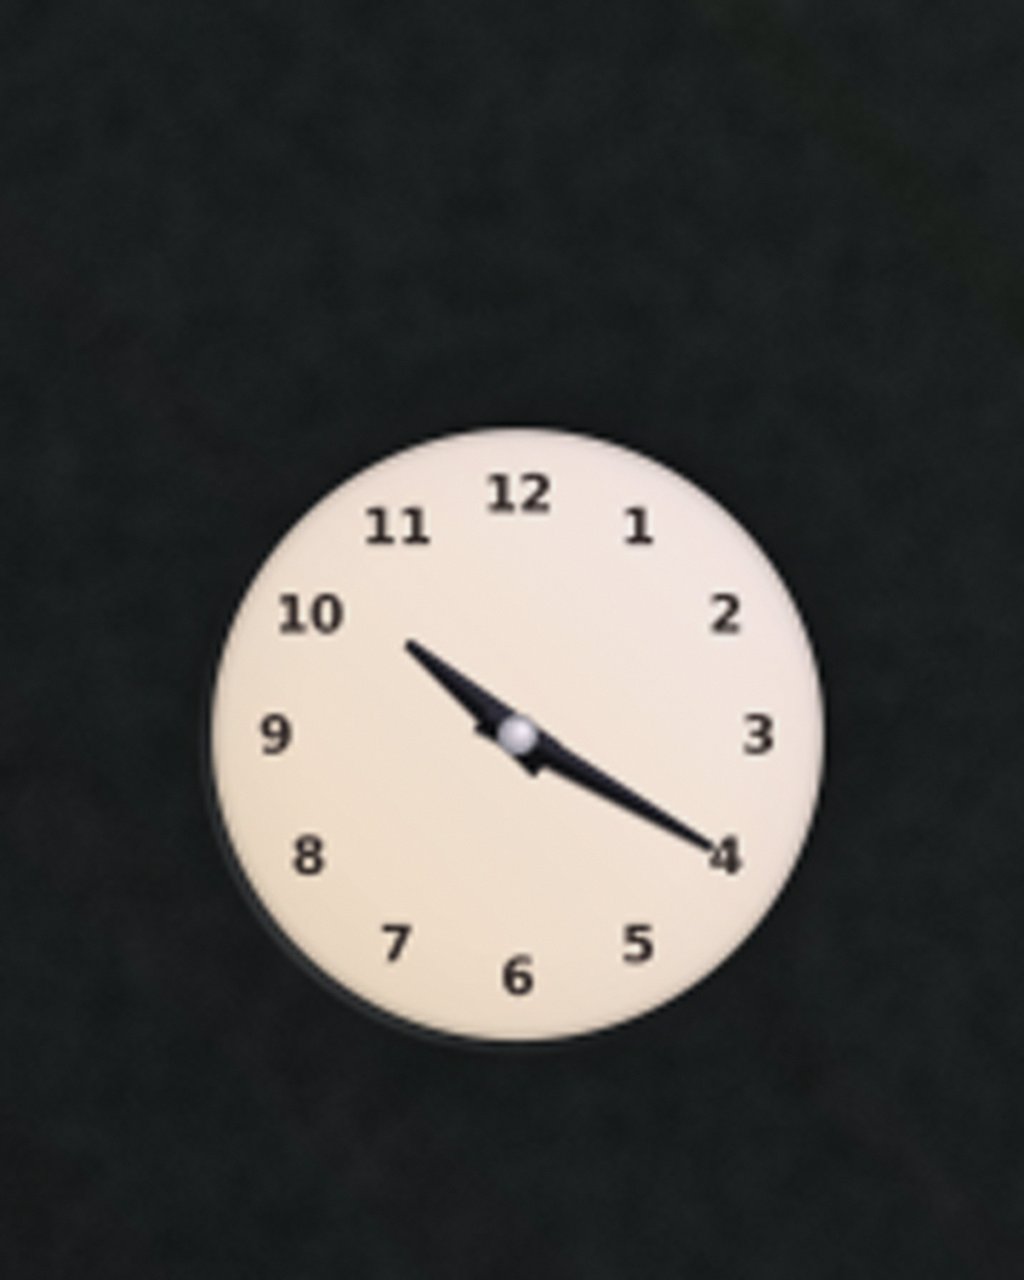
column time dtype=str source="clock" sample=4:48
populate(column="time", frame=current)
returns 10:20
